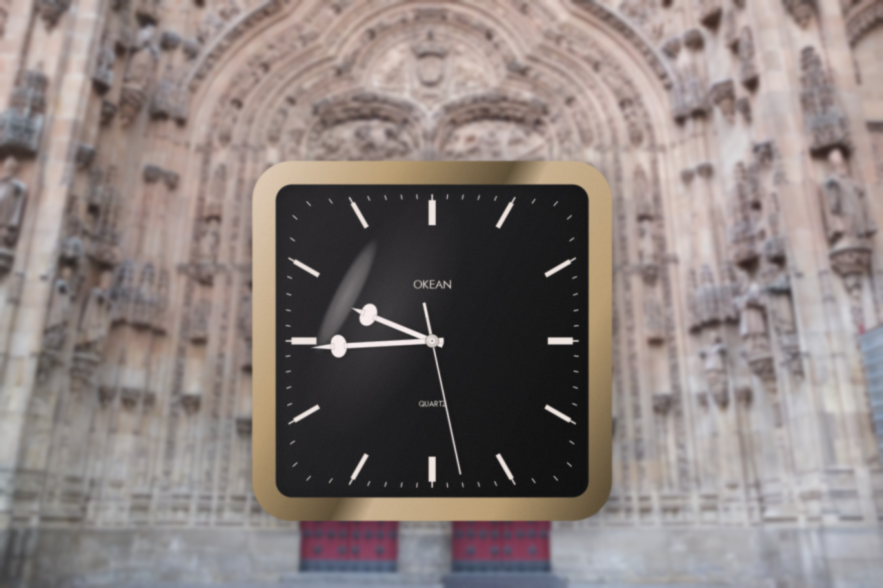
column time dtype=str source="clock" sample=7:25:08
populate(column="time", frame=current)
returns 9:44:28
